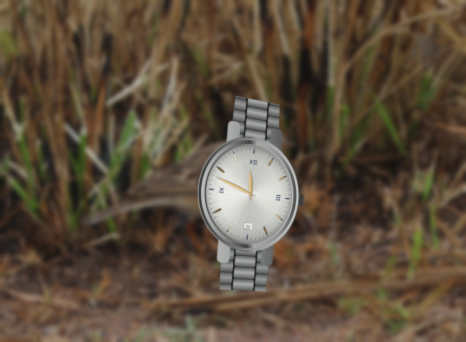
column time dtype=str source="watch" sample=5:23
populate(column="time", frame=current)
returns 11:48
